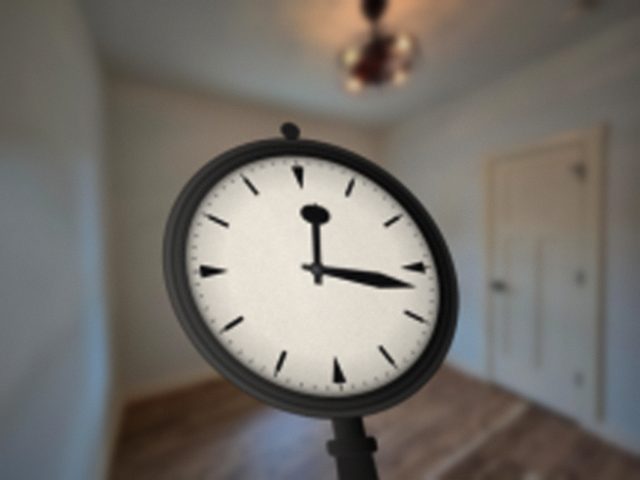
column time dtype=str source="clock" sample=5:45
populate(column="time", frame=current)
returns 12:17
